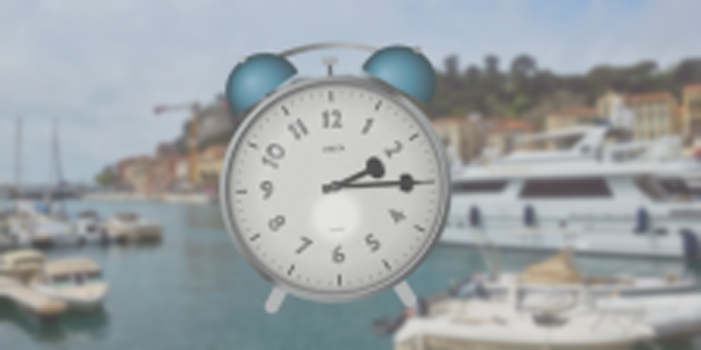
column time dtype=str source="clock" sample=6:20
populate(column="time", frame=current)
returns 2:15
